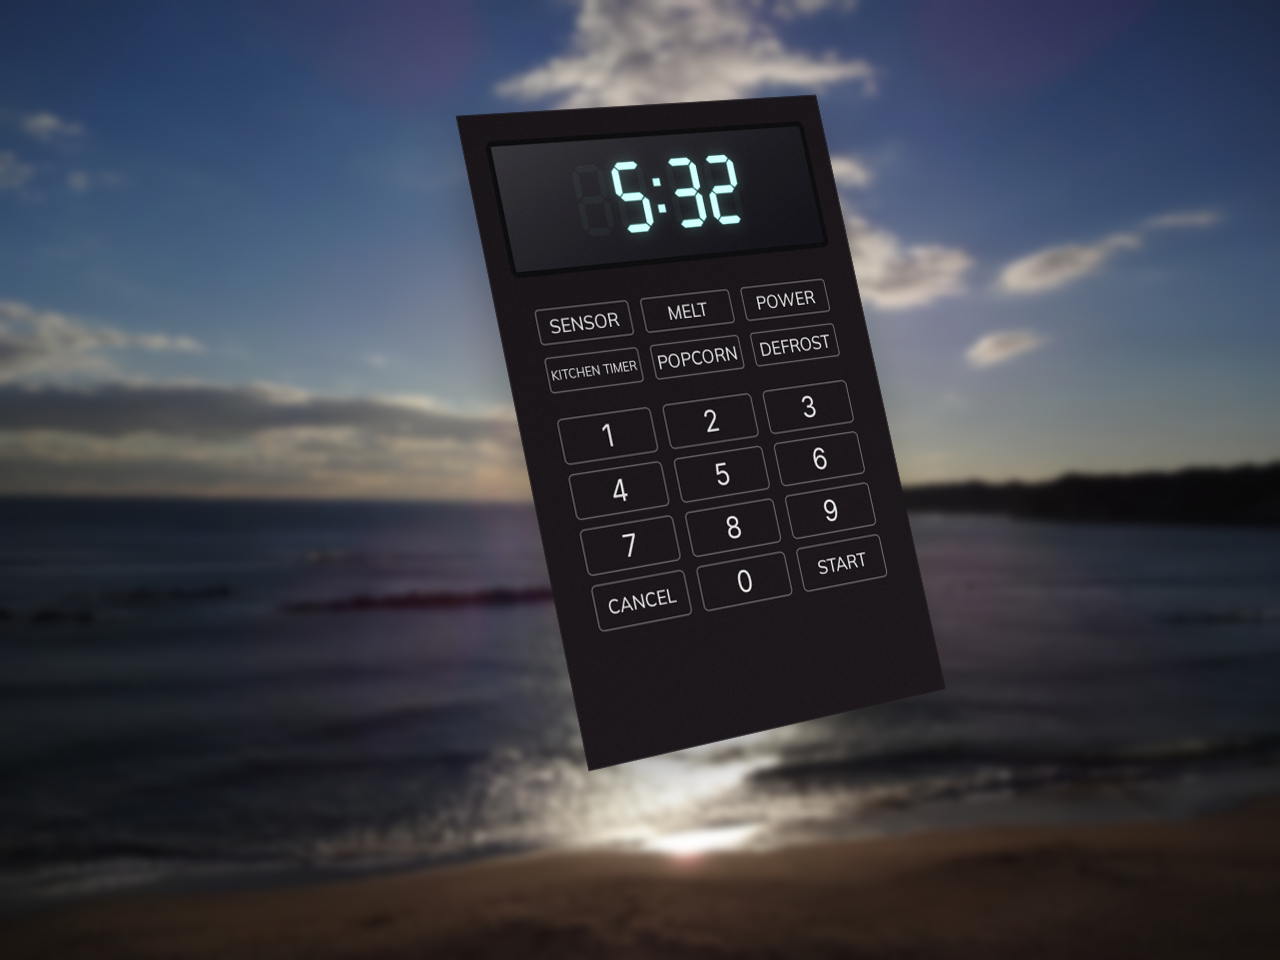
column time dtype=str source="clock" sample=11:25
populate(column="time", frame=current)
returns 5:32
